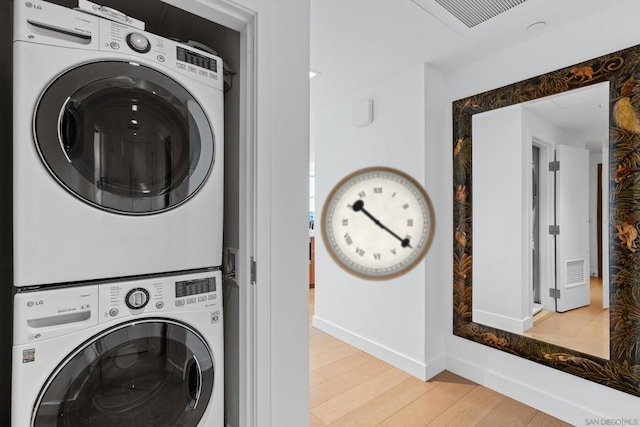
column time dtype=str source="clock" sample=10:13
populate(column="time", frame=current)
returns 10:21
